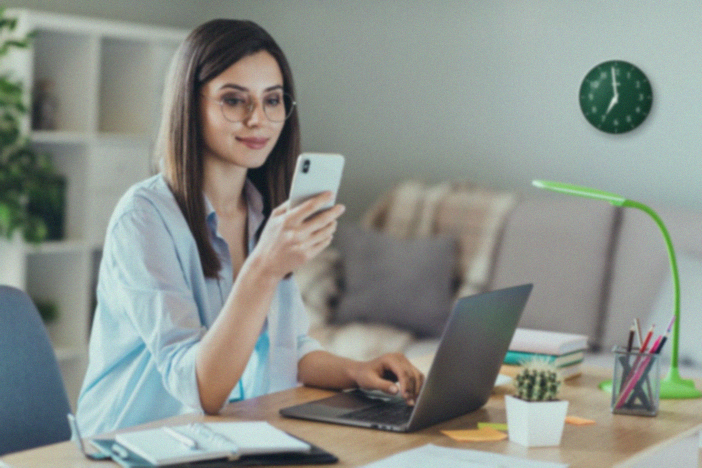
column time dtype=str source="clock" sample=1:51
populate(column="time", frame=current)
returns 6:59
